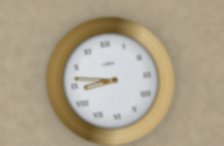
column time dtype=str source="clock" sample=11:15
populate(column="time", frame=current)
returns 8:47
